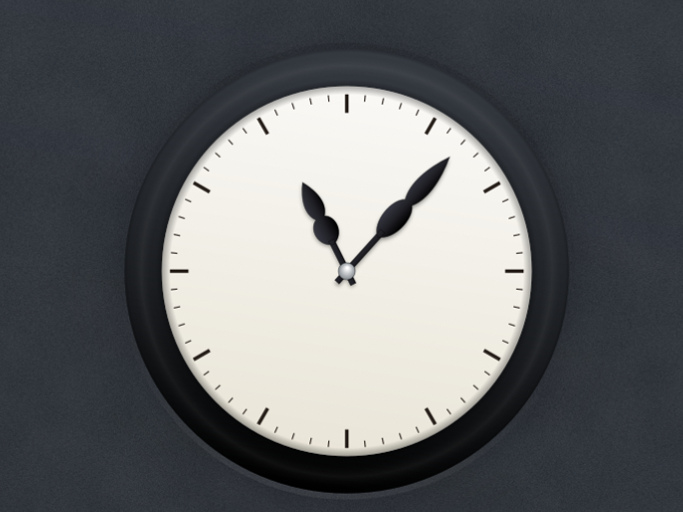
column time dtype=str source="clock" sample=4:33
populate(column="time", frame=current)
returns 11:07
